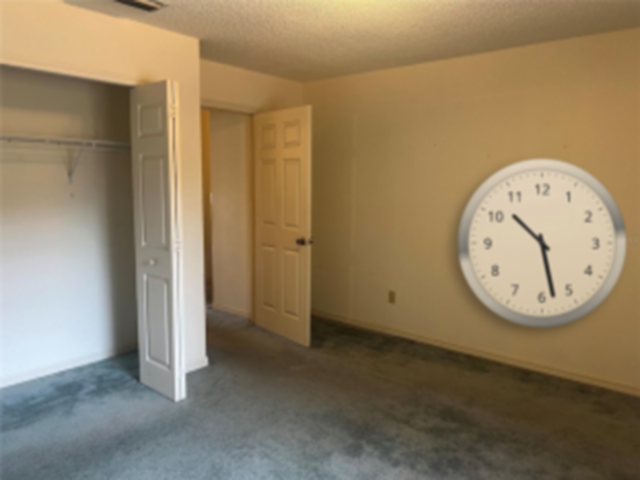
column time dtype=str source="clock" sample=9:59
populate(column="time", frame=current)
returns 10:28
